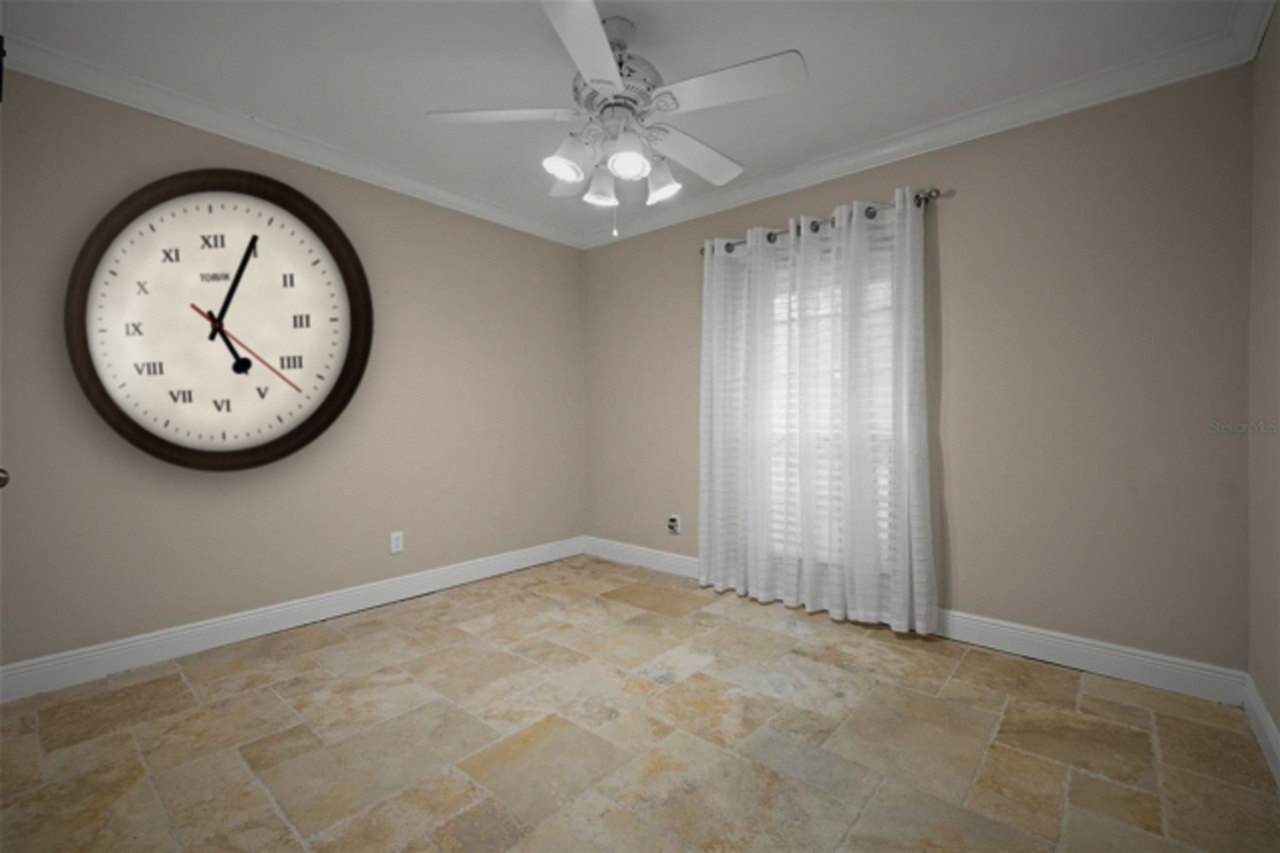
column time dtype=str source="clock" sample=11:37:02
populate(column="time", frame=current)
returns 5:04:22
